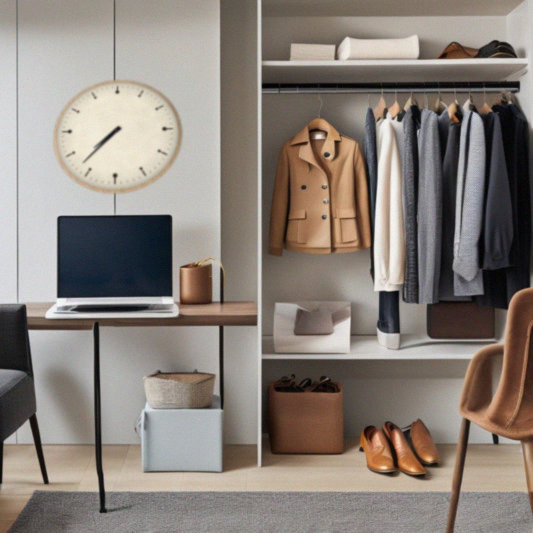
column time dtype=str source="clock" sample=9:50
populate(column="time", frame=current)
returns 7:37
